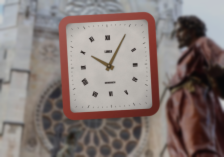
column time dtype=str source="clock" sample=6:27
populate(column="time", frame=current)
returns 10:05
